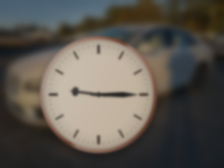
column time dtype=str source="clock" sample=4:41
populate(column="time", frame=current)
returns 9:15
